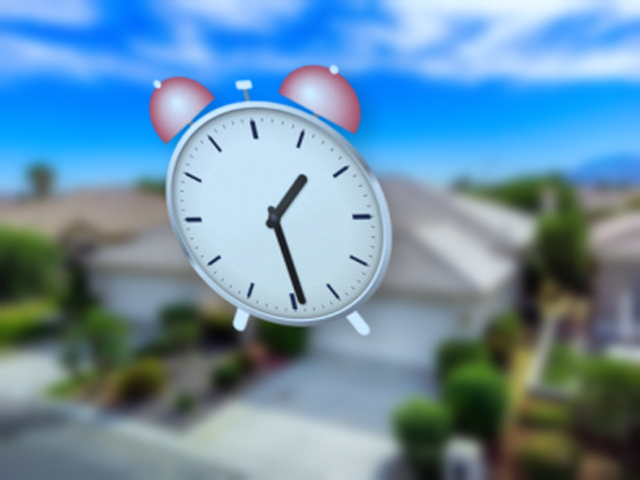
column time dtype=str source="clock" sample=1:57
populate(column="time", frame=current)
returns 1:29
